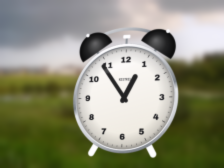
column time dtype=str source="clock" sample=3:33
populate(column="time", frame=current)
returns 12:54
